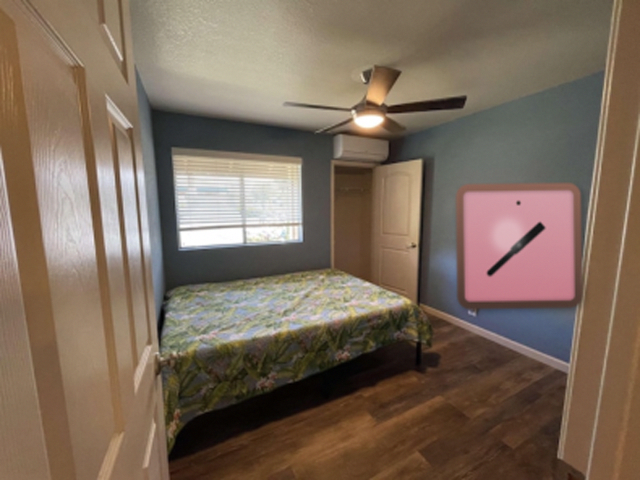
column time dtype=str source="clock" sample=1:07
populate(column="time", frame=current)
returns 1:38
